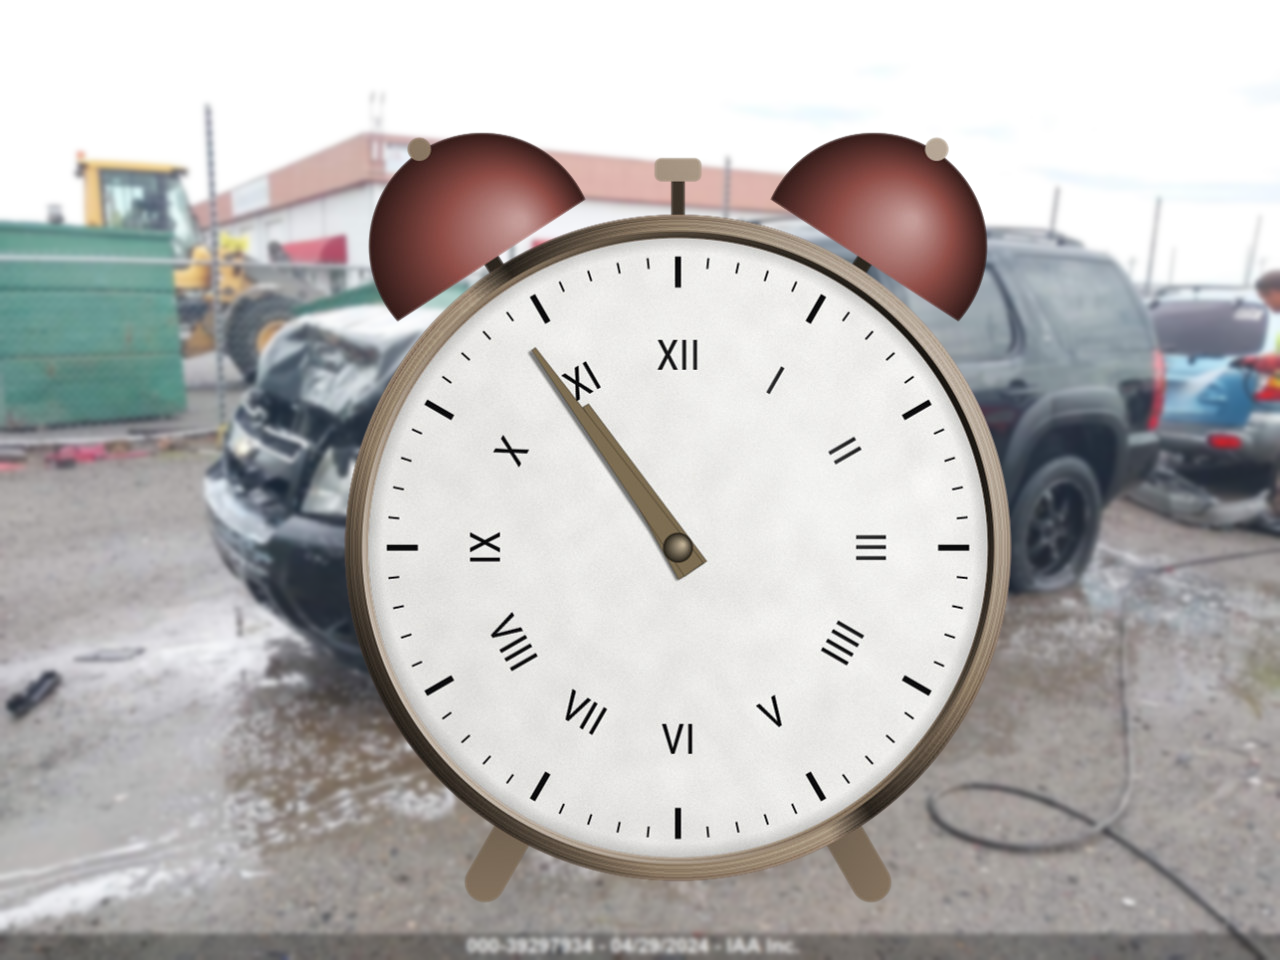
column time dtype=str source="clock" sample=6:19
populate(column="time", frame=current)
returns 10:54
